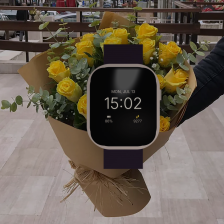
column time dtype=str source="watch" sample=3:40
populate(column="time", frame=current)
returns 15:02
